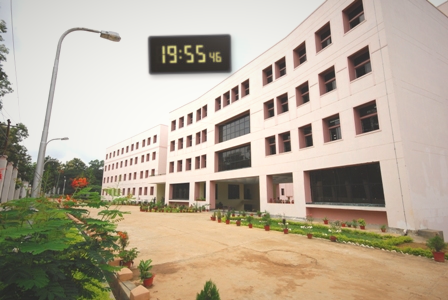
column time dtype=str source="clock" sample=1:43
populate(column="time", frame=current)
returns 19:55
